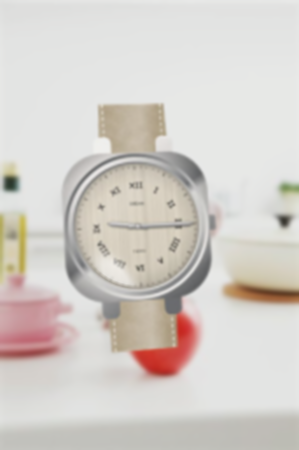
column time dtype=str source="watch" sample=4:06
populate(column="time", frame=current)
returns 9:15
